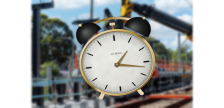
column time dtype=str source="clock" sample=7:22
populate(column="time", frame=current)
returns 1:17
